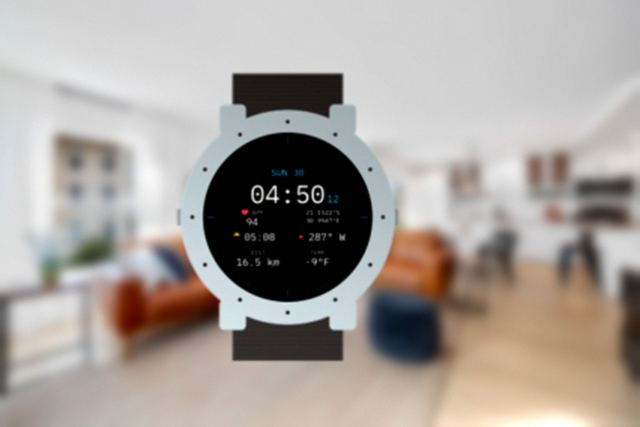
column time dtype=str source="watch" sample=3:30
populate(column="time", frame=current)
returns 4:50
